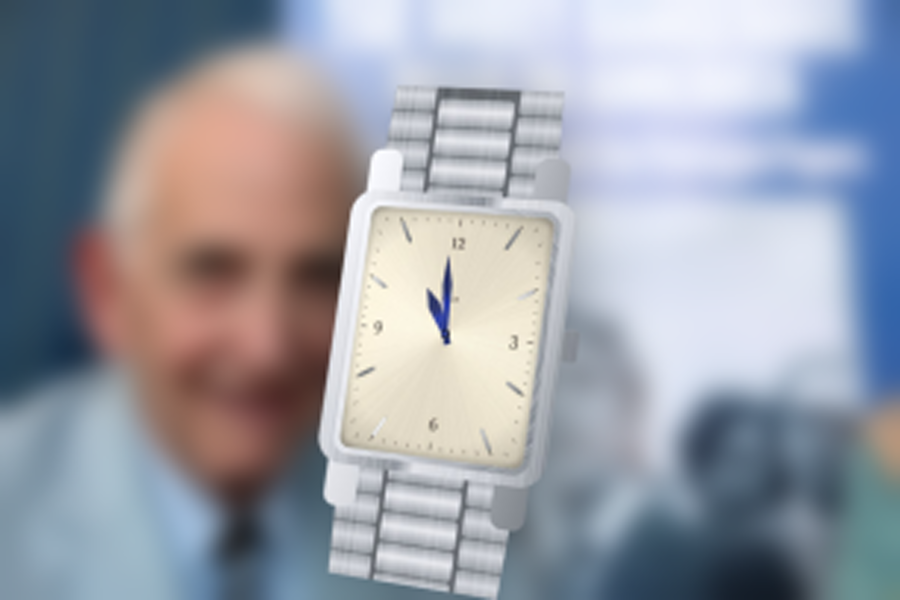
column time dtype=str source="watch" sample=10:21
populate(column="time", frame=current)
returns 10:59
